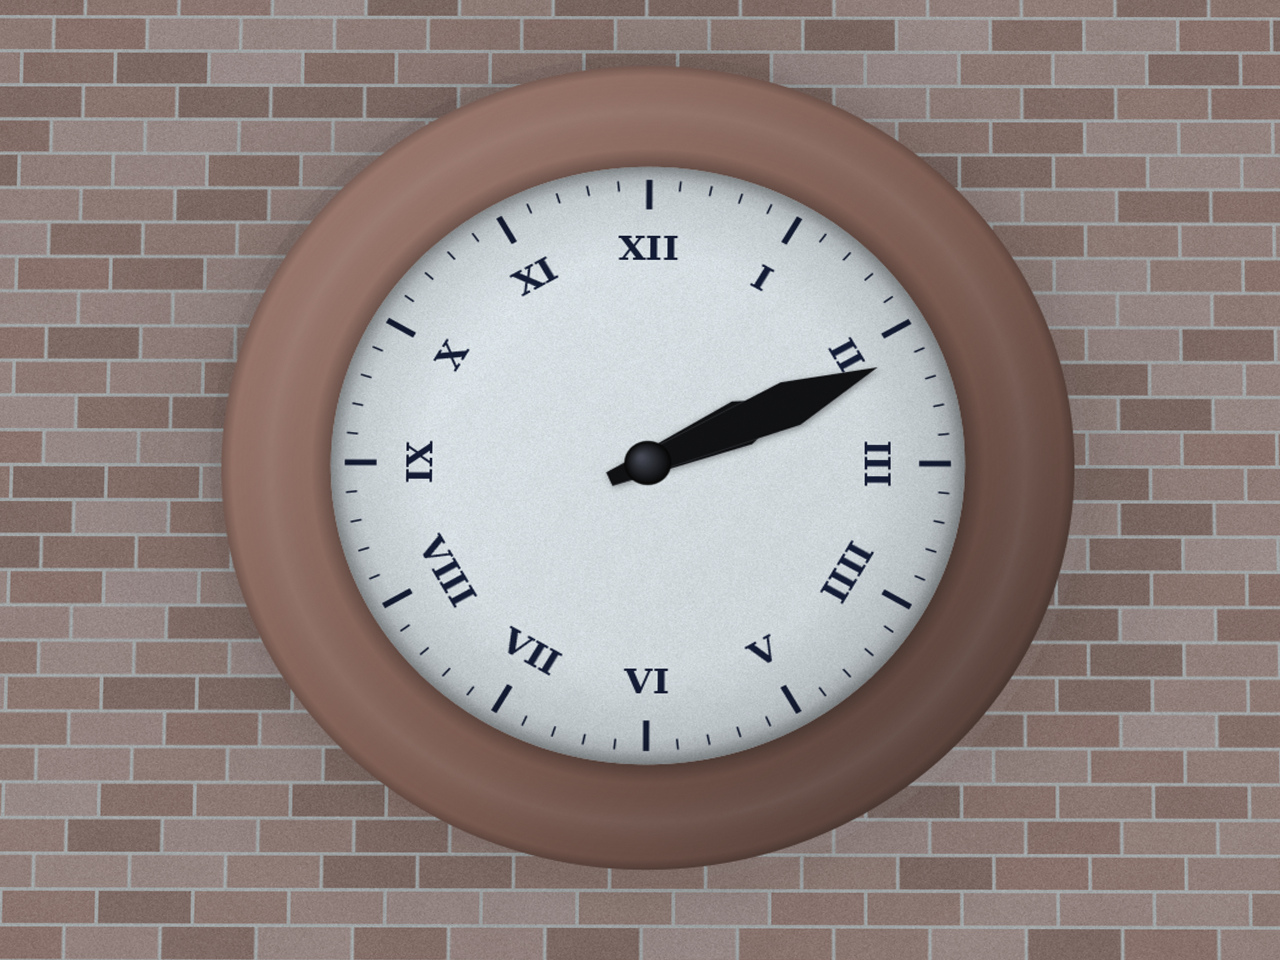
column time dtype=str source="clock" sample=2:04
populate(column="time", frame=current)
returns 2:11
